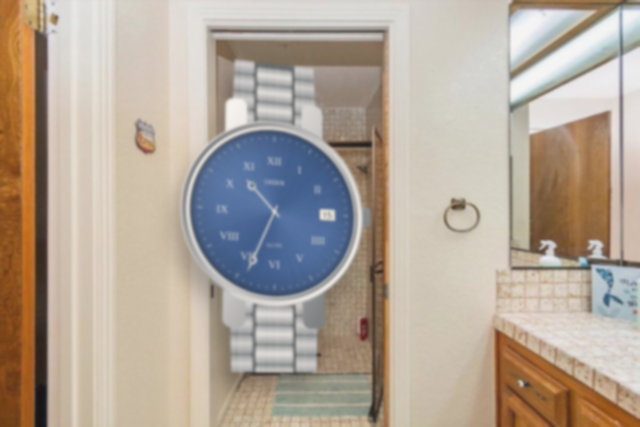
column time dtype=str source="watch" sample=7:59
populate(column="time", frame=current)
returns 10:34
